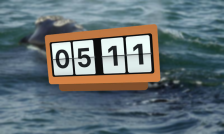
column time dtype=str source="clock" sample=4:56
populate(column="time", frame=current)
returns 5:11
